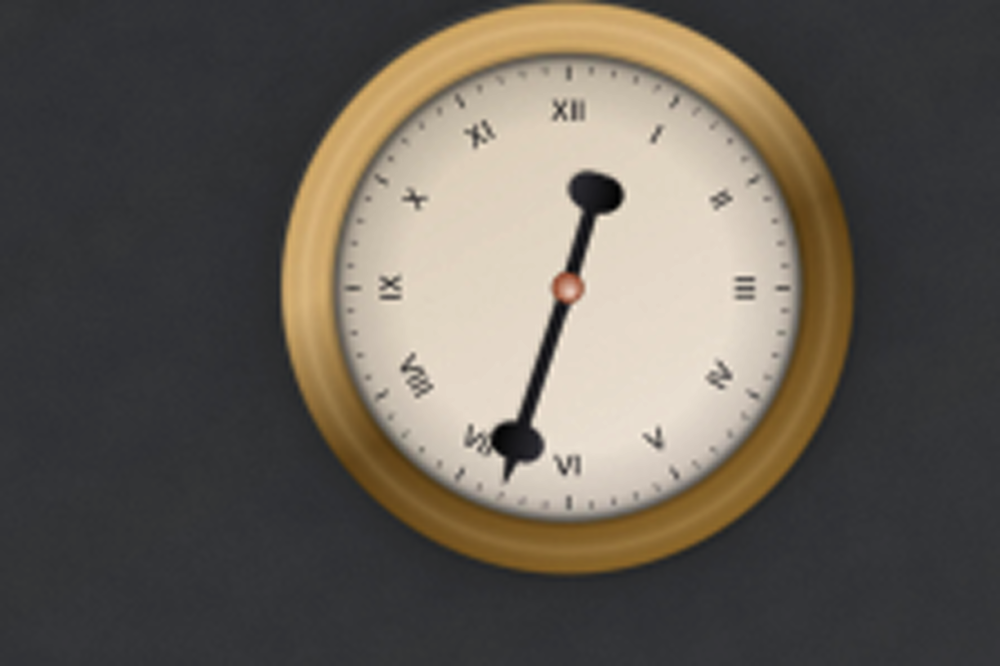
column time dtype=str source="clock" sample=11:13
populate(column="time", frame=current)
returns 12:33
